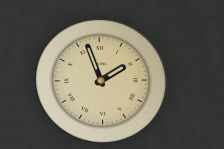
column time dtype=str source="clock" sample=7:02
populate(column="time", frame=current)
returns 1:57
